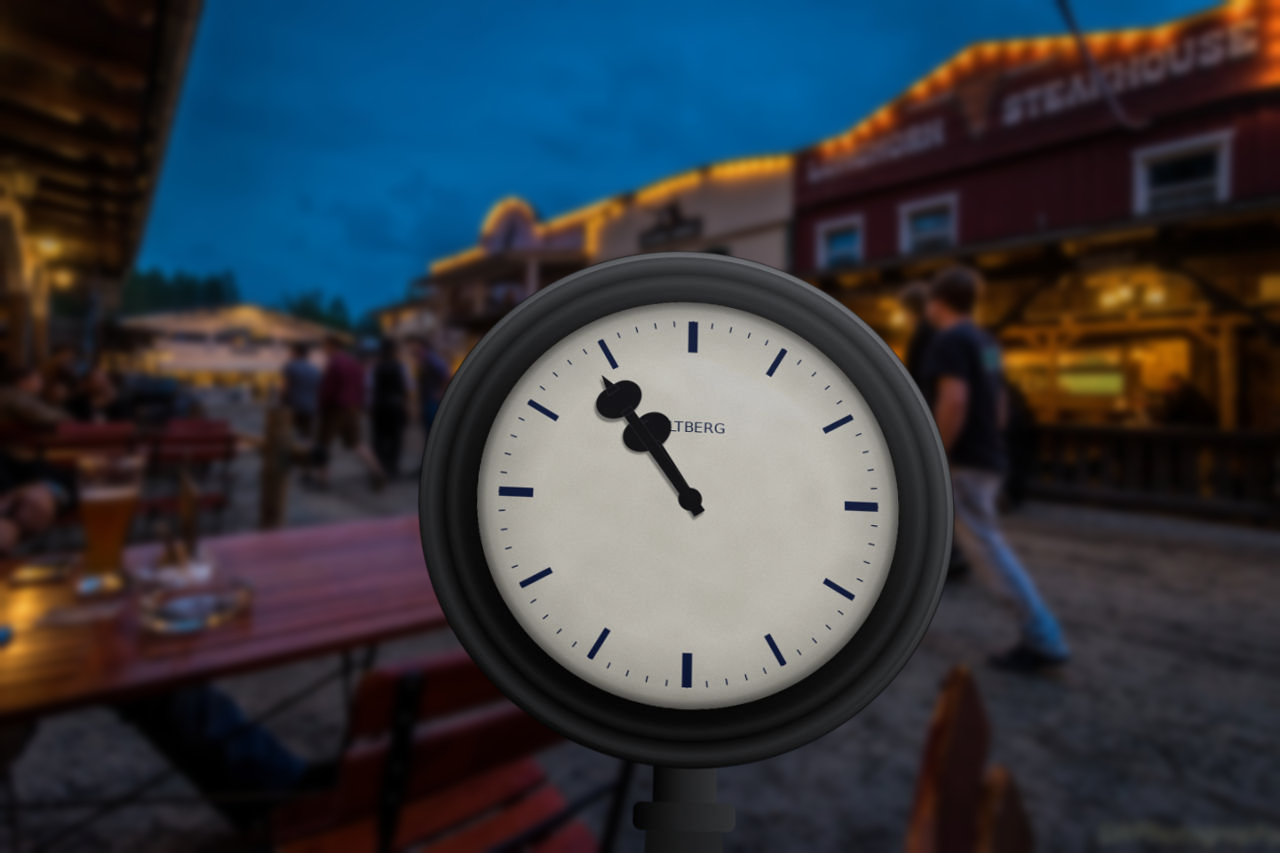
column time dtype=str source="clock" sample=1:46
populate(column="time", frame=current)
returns 10:54
